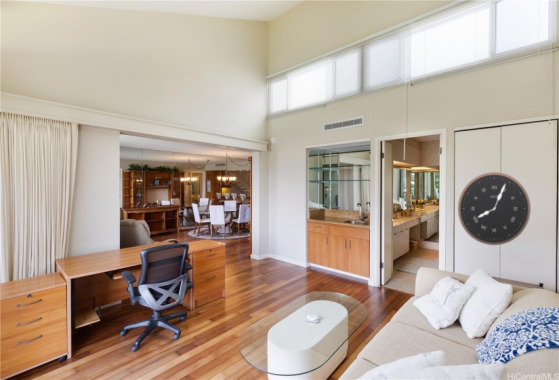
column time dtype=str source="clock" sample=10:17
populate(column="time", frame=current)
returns 8:04
